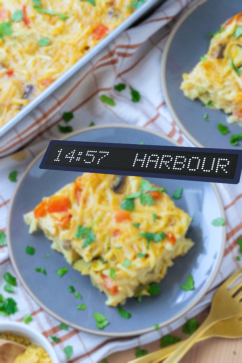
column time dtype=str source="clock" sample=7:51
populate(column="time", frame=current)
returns 14:57
